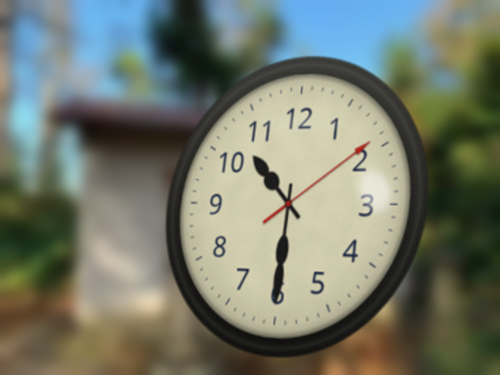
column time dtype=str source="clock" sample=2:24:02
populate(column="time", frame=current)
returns 10:30:09
